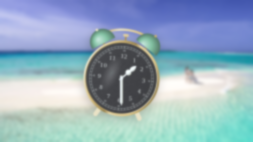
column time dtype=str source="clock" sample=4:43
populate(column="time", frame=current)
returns 1:29
